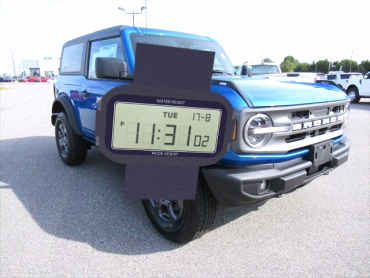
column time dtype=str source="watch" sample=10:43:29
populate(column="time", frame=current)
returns 11:31:02
